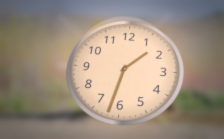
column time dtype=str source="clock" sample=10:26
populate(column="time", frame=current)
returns 1:32
